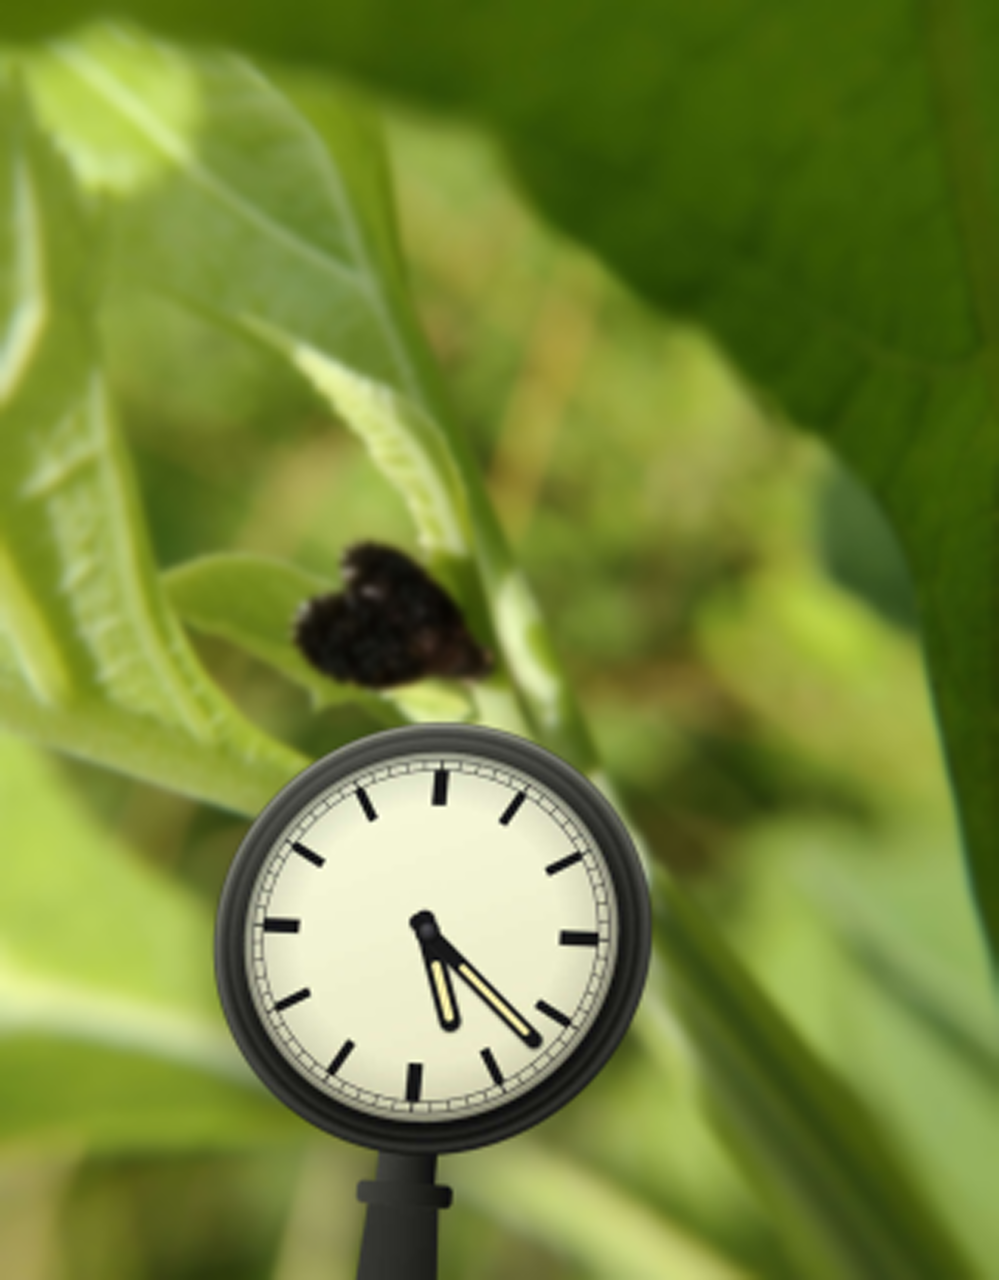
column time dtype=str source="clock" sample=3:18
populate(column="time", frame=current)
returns 5:22
